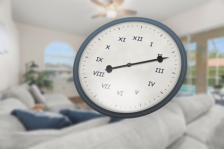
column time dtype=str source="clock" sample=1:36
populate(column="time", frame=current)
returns 8:11
